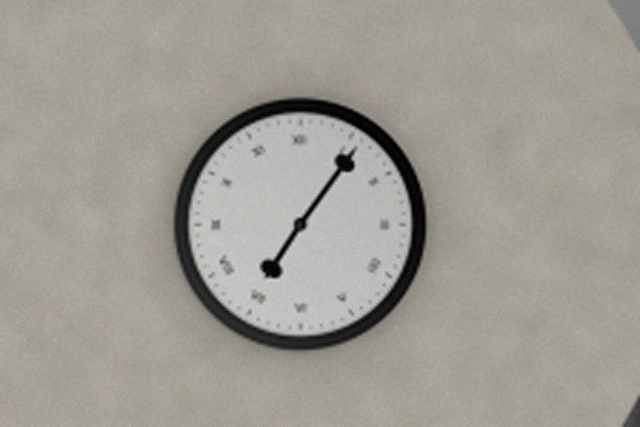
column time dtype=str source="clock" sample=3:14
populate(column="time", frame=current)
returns 7:06
